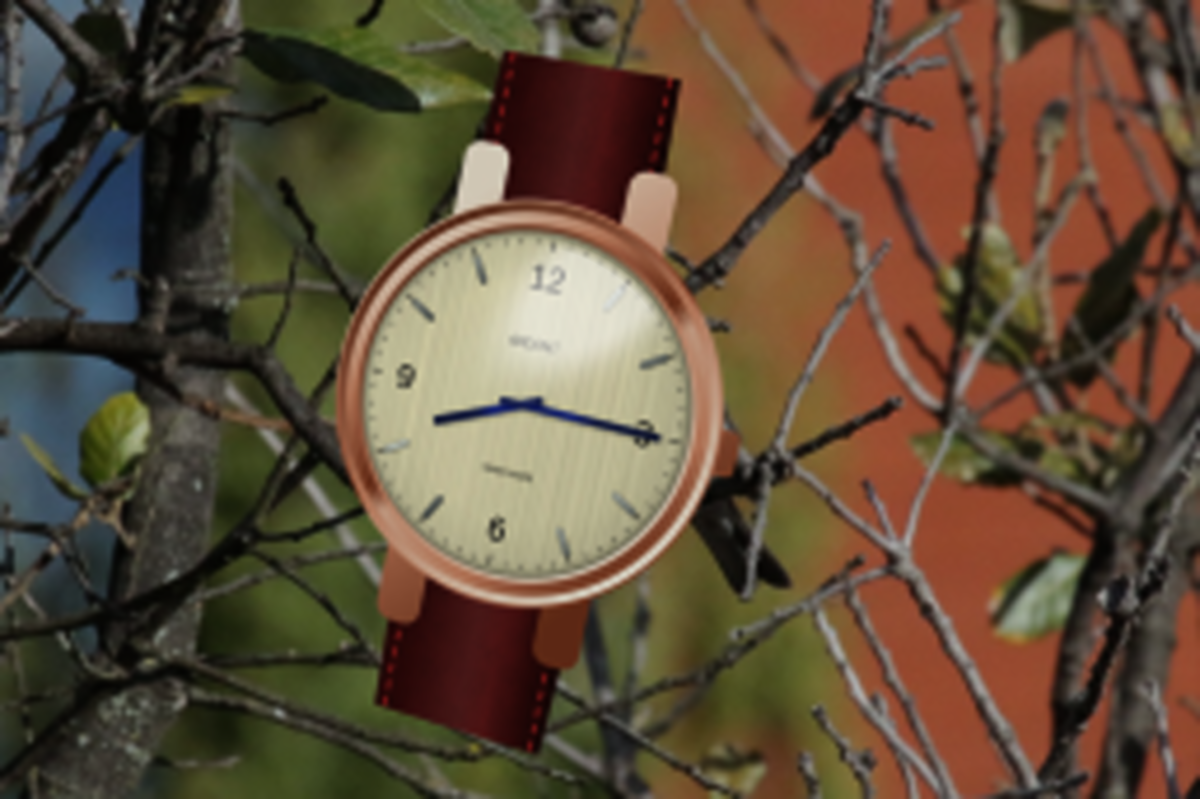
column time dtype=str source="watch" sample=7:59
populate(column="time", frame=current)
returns 8:15
